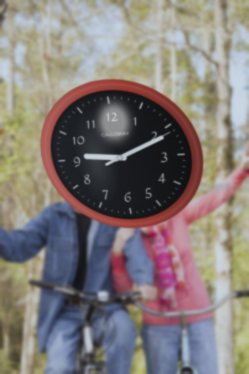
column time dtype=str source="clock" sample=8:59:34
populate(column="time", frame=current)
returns 9:11:11
